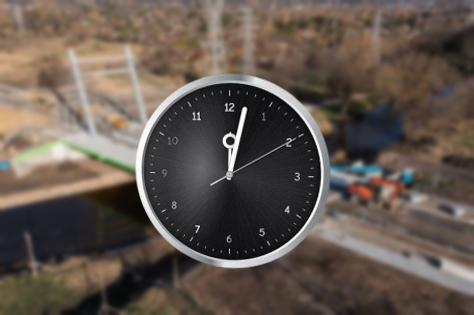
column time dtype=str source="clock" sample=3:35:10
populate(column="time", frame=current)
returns 12:02:10
